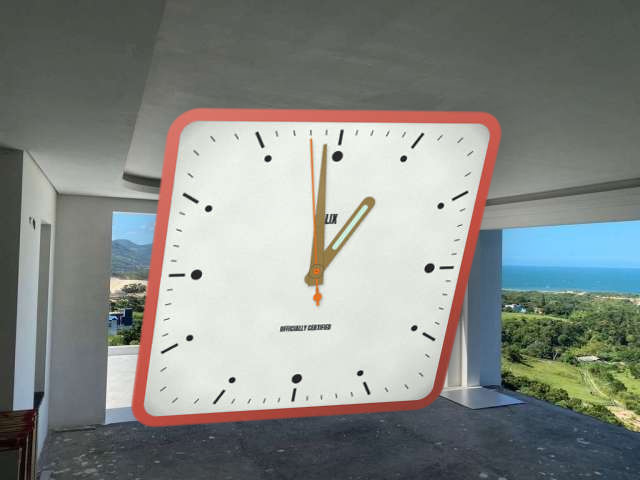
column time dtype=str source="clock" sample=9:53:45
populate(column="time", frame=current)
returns 12:58:58
